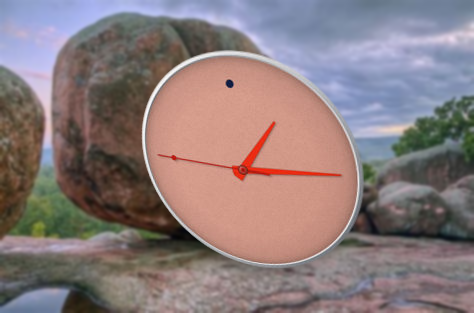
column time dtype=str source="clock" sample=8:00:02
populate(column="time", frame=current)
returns 1:14:46
